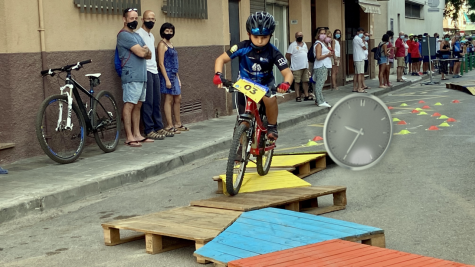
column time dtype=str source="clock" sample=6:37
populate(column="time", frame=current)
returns 9:35
